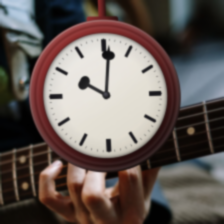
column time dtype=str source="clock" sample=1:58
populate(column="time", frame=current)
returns 10:01
